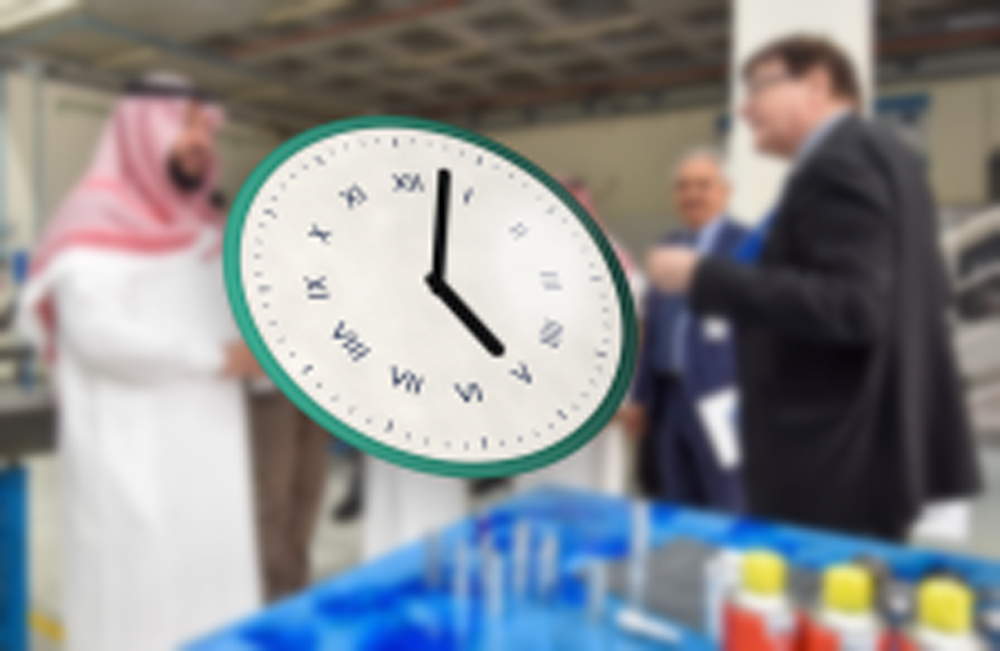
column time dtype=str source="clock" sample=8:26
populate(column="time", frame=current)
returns 5:03
